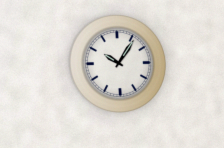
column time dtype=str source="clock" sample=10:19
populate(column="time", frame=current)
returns 10:06
